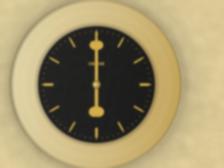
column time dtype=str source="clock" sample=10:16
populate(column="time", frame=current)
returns 6:00
